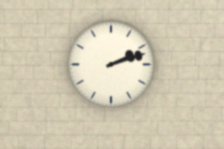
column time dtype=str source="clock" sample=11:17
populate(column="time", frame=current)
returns 2:12
